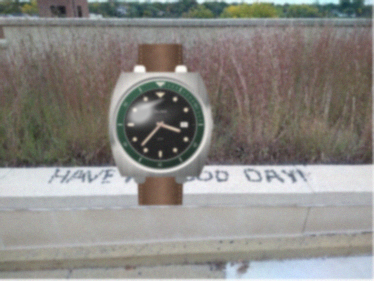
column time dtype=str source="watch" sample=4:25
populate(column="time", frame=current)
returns 3:37
